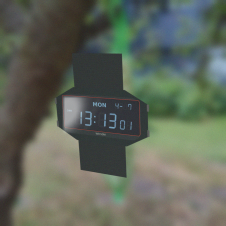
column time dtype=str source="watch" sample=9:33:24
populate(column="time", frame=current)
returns 13:13:01
